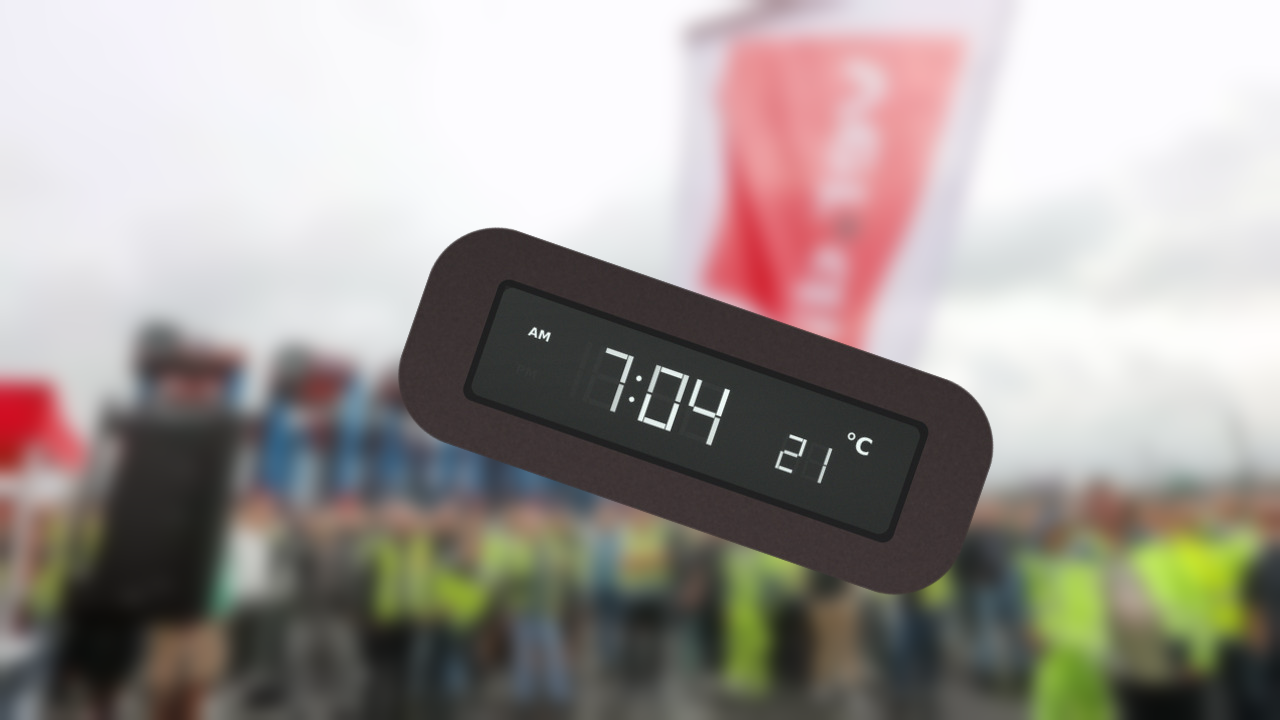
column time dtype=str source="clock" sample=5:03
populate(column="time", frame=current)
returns 7:04
